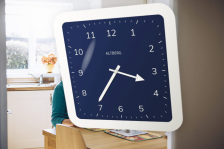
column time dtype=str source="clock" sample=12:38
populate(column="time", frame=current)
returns 3:36
